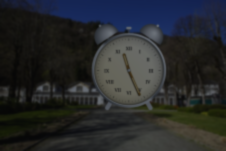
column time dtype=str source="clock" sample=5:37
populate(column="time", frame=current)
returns 11:26
